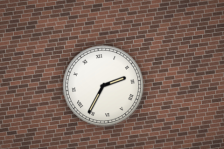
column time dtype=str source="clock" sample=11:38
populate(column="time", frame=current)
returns 2:36
